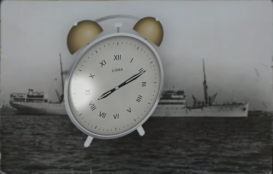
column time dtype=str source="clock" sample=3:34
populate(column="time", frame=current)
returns 8:11
